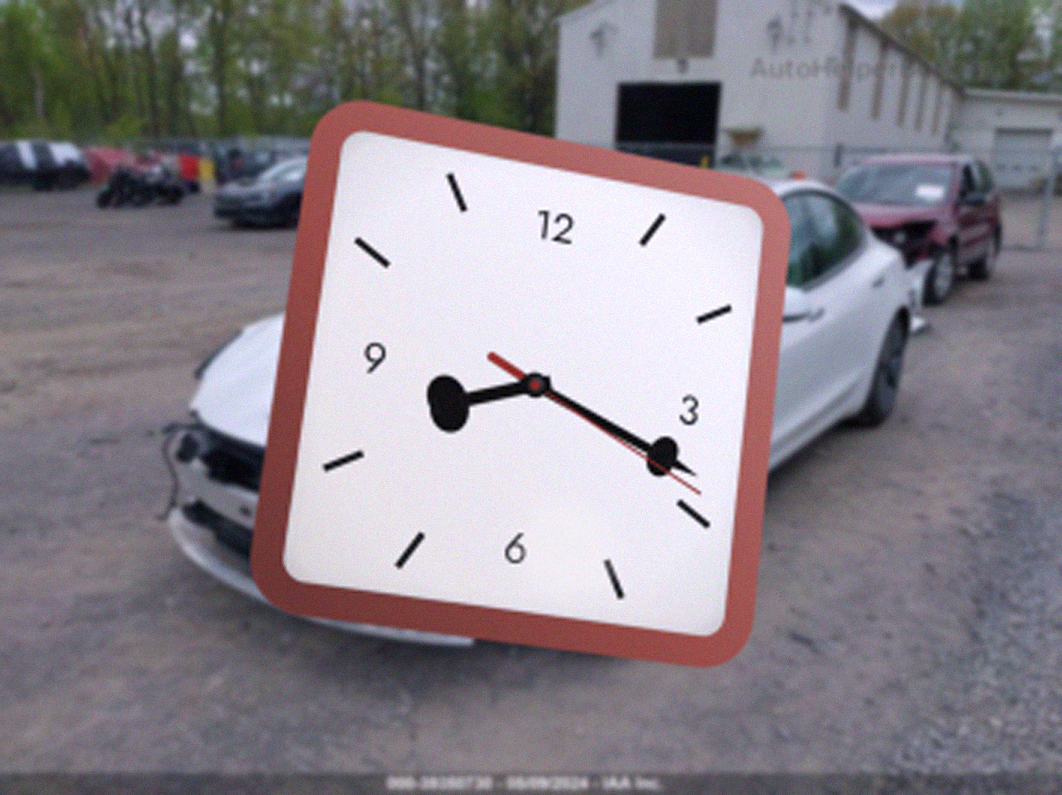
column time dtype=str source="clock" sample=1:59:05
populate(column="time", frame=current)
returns 8:18:19
